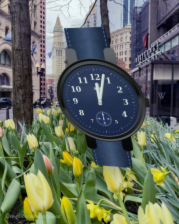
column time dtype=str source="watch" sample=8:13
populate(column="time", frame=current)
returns 12:03
